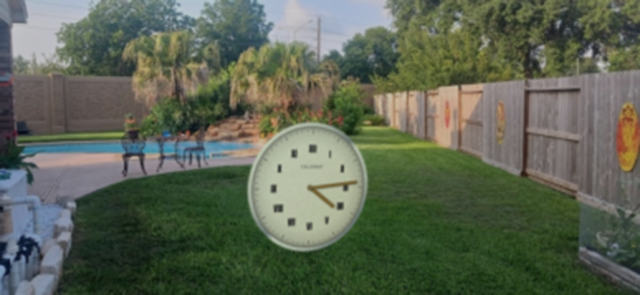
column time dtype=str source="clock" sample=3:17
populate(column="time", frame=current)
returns 4:14
